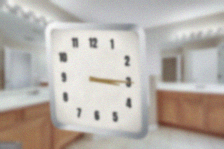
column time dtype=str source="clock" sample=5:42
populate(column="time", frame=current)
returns 3:15
